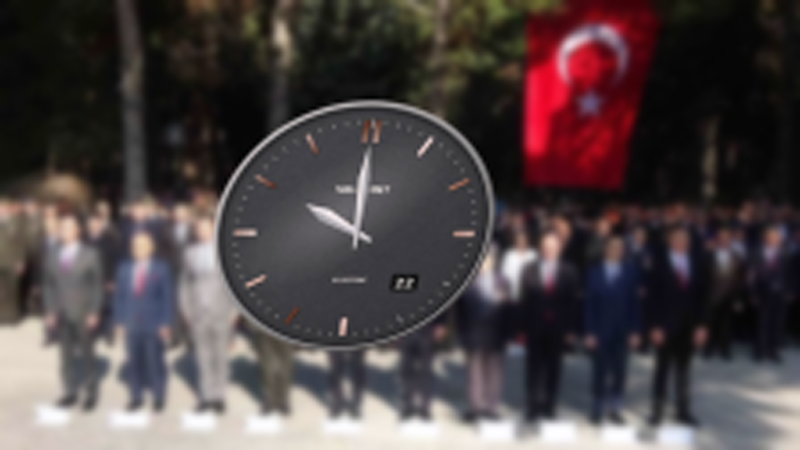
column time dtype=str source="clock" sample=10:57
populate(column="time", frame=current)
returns 10:00
